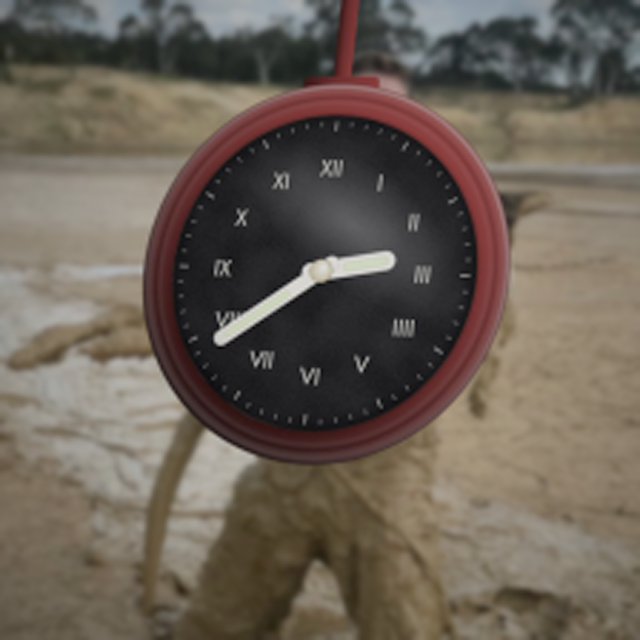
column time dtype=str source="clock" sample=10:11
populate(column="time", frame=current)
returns 2:39
